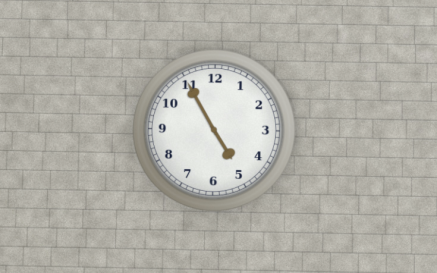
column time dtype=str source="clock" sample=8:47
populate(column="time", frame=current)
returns 4:55
